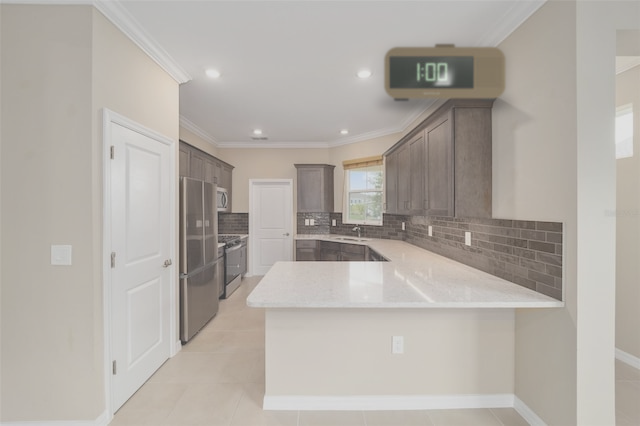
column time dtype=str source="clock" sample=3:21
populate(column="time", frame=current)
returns 1:00
